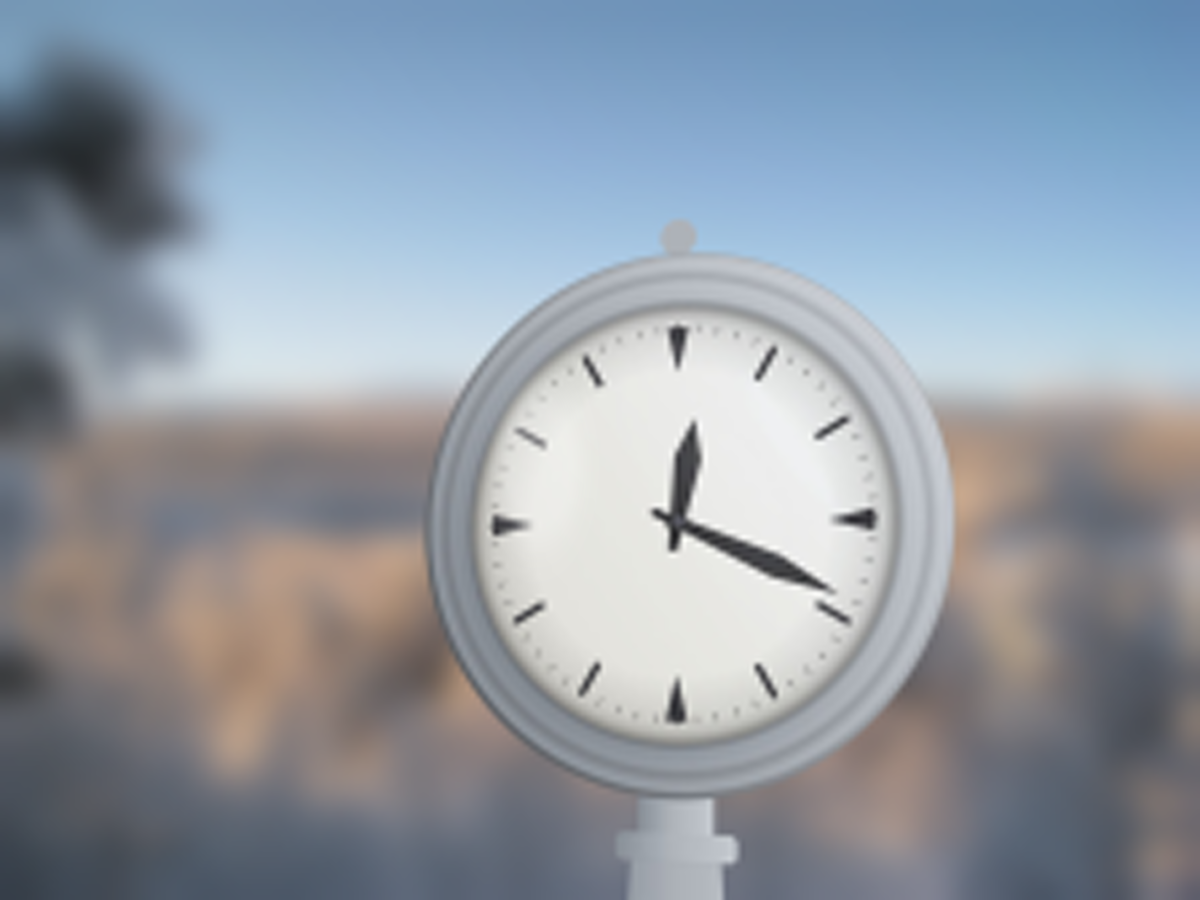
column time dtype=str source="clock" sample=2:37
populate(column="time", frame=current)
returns 12:19
